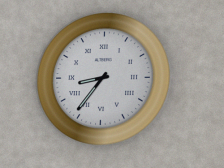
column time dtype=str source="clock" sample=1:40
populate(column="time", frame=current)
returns 8:36
